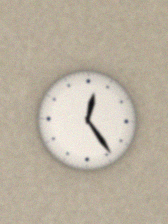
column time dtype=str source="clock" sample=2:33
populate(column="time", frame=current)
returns 12:24
